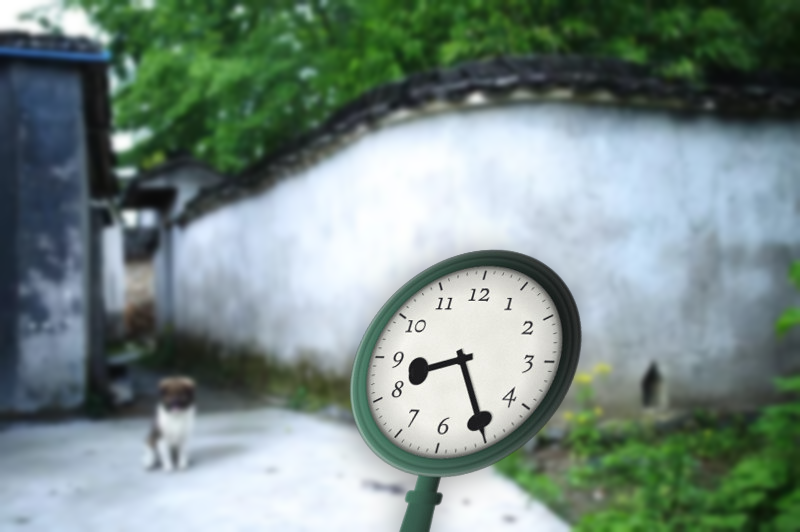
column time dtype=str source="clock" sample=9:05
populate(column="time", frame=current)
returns 8:25
